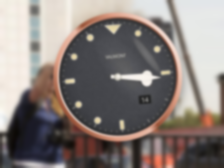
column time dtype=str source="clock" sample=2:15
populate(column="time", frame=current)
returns 3:16
